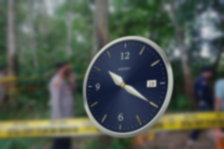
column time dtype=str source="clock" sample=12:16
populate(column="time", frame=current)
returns 10:20
